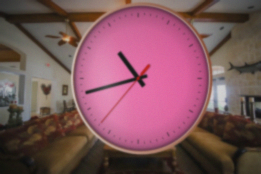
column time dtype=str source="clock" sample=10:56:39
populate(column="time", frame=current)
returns 10:42:37
